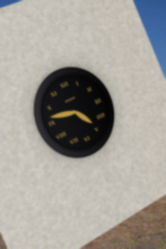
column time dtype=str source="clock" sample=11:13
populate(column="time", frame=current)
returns 4:47
